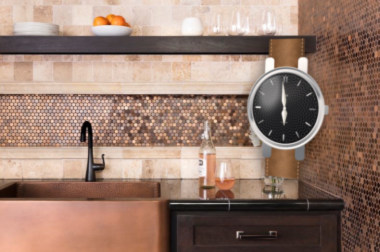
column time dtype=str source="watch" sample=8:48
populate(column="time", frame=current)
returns 5:59
